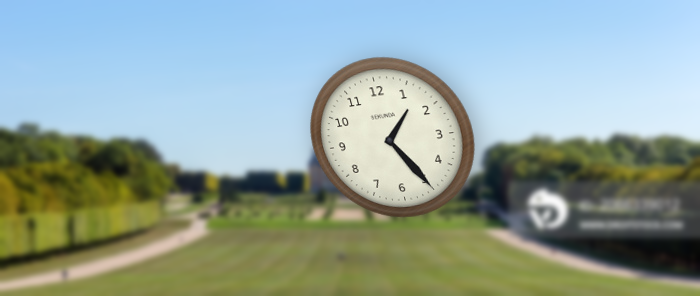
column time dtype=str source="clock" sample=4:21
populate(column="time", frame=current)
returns 1:25
